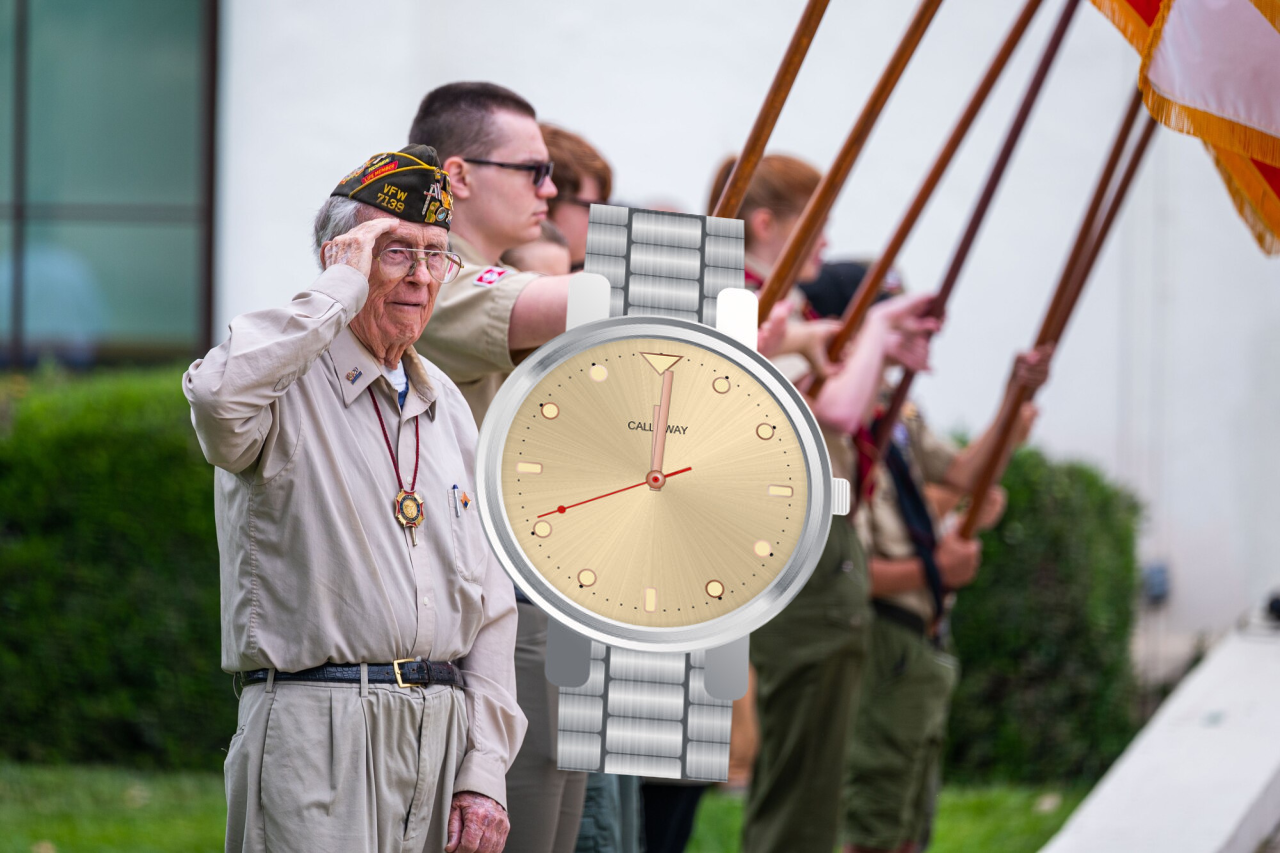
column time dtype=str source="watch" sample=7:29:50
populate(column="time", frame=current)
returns 12:00:41
